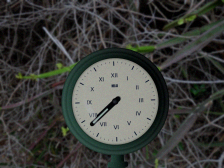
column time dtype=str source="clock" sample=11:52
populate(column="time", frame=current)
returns 7:38
